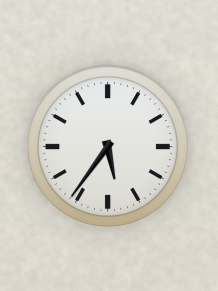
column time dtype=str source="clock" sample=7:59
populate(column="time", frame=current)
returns 5:36
